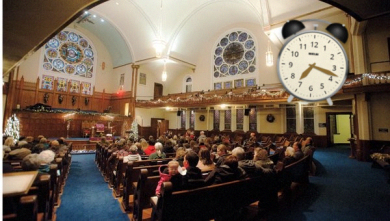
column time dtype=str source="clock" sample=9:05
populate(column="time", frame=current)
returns 7:18
